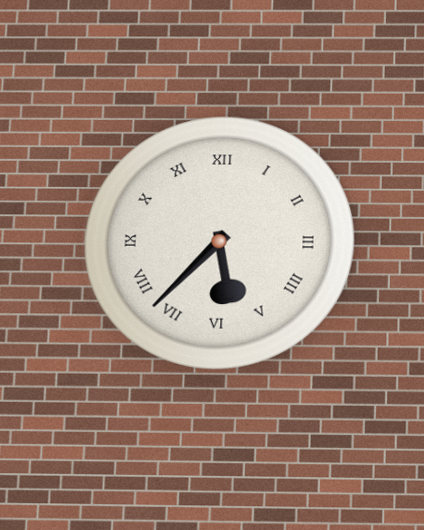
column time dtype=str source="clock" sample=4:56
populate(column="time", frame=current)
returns 5:37
